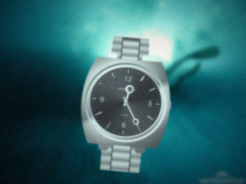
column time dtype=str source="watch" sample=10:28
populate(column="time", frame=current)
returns 12:25
